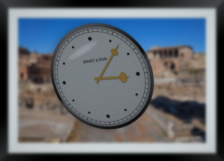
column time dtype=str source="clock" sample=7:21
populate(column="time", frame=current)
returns 3:07
